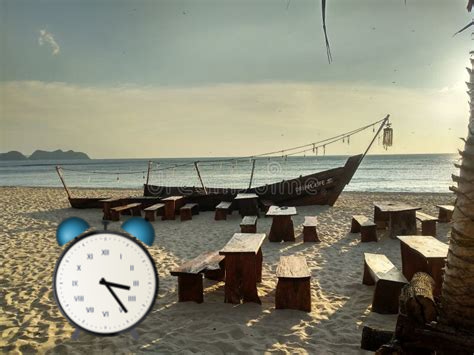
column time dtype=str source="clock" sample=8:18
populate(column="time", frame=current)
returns 3:24
